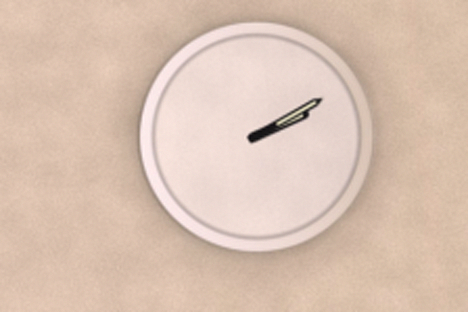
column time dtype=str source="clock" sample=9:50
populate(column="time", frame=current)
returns 2:10
